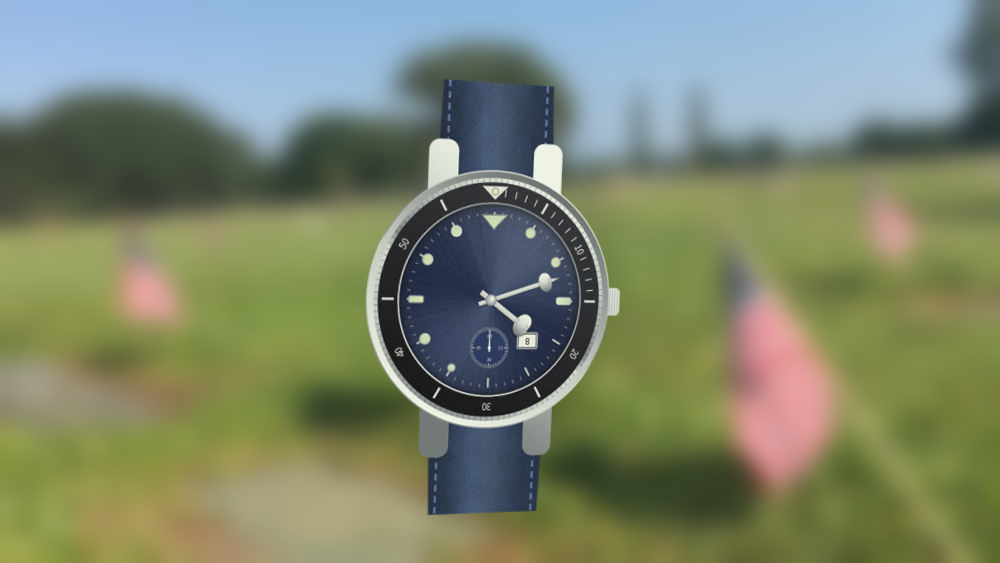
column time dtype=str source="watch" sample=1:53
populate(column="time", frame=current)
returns 4:12
